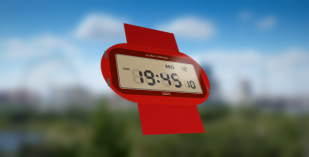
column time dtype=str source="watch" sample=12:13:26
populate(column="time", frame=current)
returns 19:45:10
